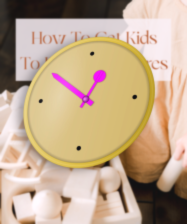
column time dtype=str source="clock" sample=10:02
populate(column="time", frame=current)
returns 12:51
